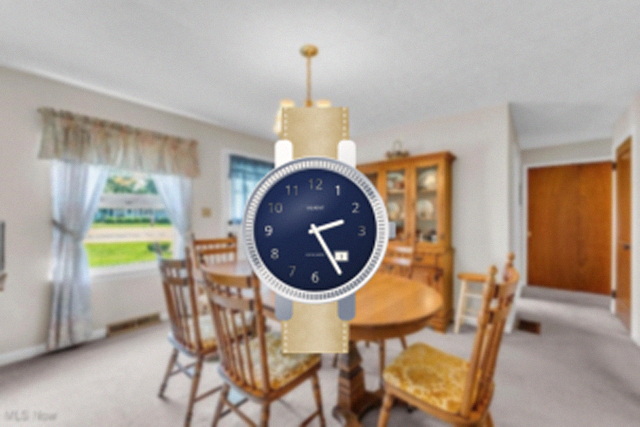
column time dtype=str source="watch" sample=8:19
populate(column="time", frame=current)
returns 2:25
